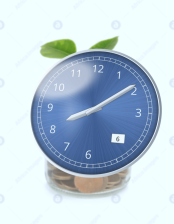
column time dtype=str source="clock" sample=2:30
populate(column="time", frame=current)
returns 8:09
